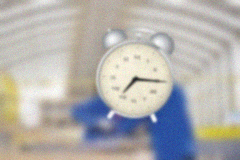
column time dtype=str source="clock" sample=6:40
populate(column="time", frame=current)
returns 7:15
